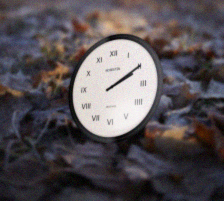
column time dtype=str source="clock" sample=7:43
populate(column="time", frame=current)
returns 2:10
